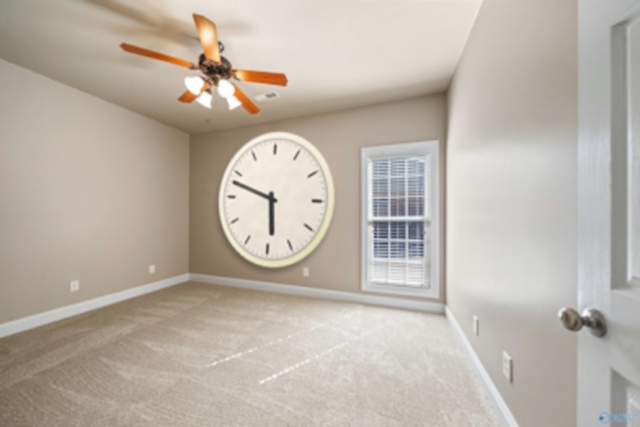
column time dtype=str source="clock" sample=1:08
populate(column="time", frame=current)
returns 5:48
